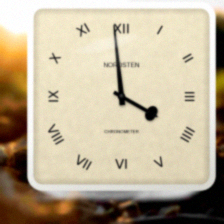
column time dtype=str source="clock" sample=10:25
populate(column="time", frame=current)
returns 3:59
